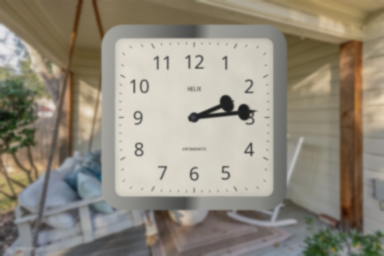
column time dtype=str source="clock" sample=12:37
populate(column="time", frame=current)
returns 2:14
